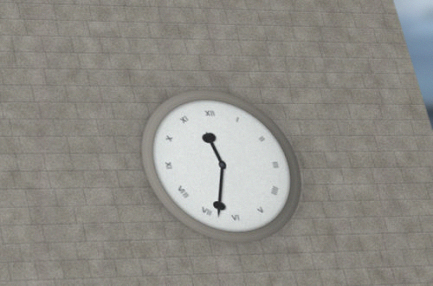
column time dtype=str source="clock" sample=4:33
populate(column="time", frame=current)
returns 11:33
